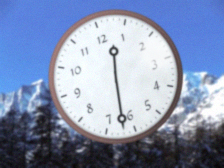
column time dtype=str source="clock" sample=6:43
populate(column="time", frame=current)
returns 12:32
